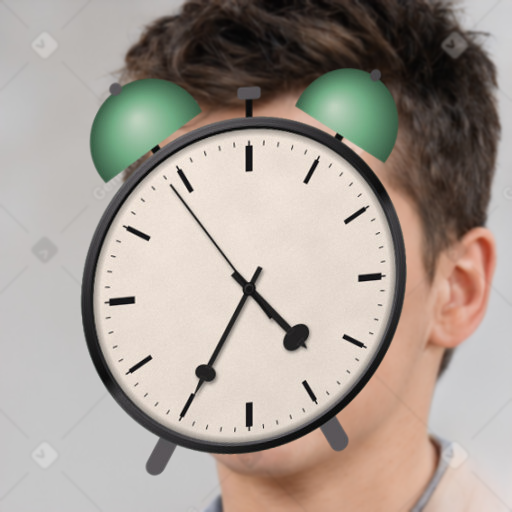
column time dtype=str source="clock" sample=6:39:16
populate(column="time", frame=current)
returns 4:34:54
